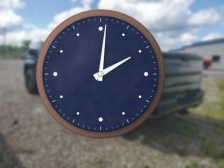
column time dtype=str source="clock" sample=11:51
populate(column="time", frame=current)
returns 2:01
